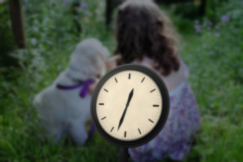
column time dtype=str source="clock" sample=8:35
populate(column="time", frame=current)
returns 12:33
